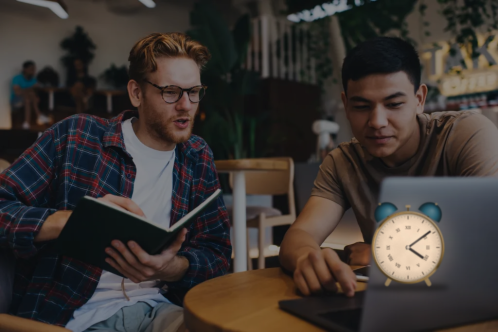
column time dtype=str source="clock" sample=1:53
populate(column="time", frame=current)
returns 4:09
